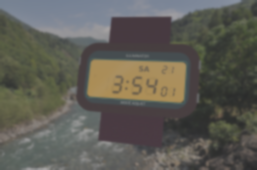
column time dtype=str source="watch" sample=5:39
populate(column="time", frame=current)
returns 3:54
